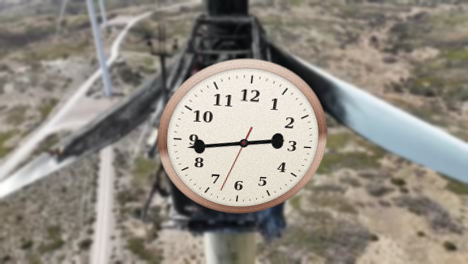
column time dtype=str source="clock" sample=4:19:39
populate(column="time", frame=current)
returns 2:43:33
